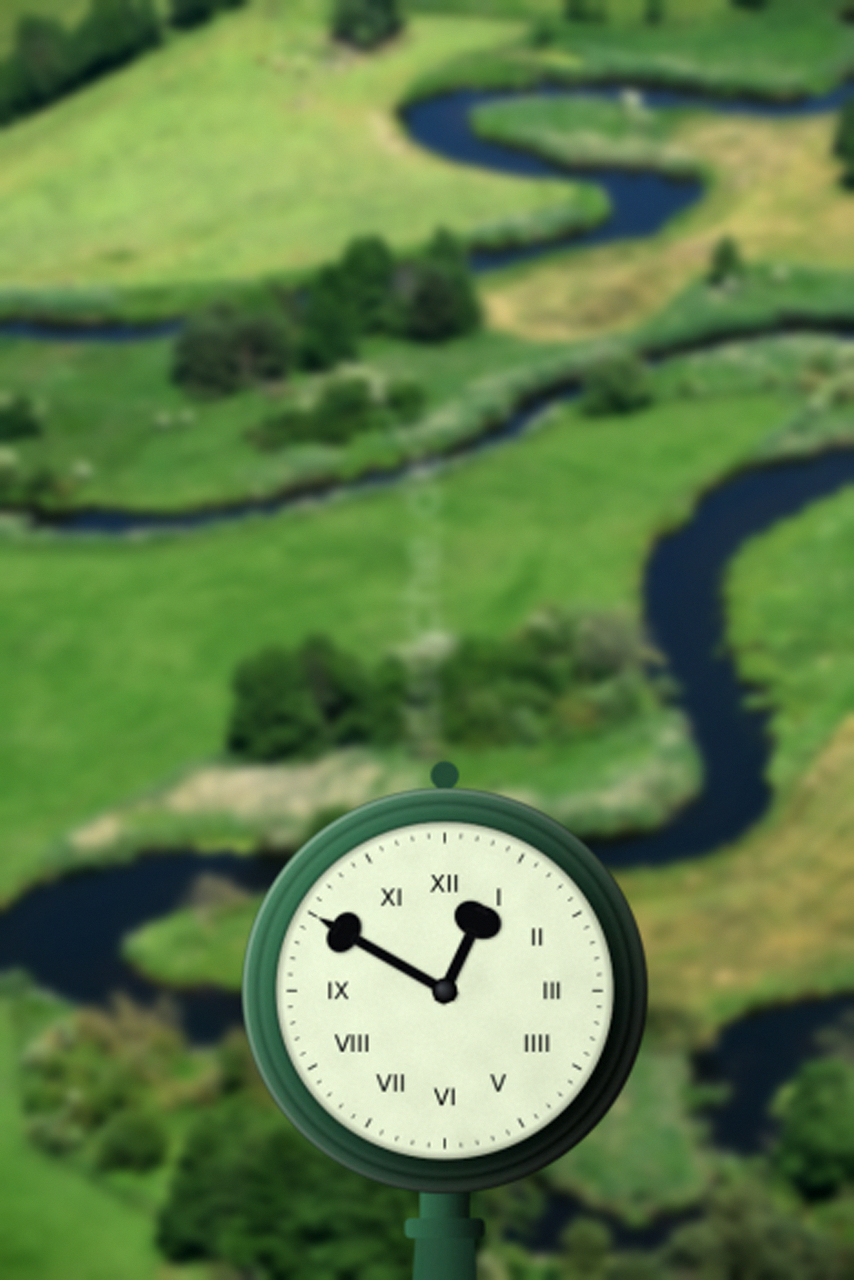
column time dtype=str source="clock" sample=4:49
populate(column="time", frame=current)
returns 12:50
